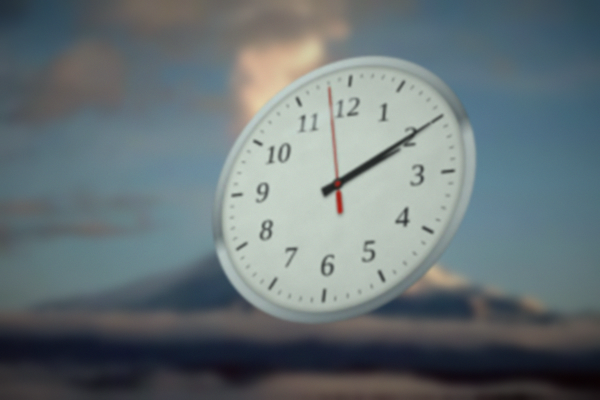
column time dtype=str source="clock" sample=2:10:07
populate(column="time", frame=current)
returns 2:09:58
